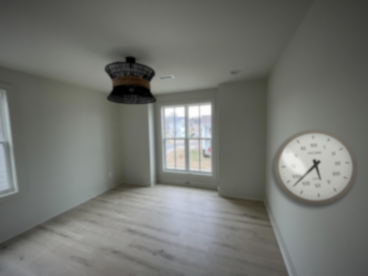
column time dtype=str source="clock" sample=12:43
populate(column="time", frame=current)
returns 5:38
